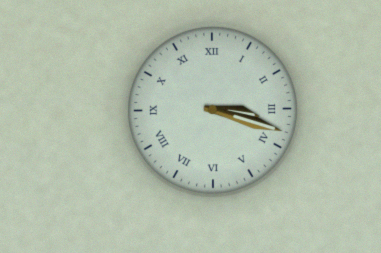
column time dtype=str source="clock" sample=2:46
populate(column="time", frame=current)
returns 3:18
